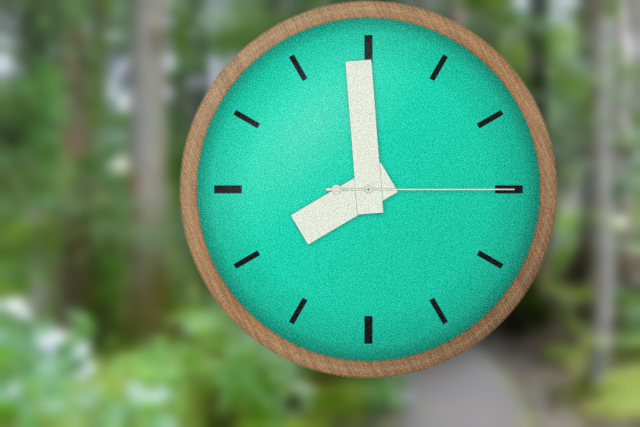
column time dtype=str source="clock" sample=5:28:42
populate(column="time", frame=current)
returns 7:59:15
